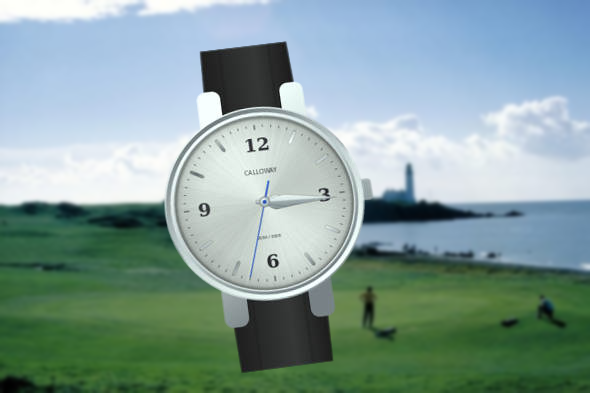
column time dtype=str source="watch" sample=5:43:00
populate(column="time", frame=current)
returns 3:15:33
